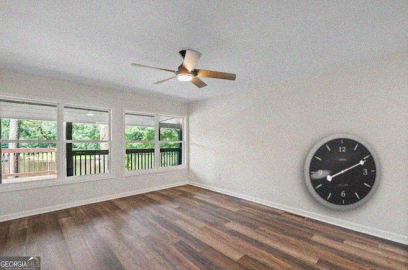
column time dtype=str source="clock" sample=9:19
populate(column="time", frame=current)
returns 8:11
